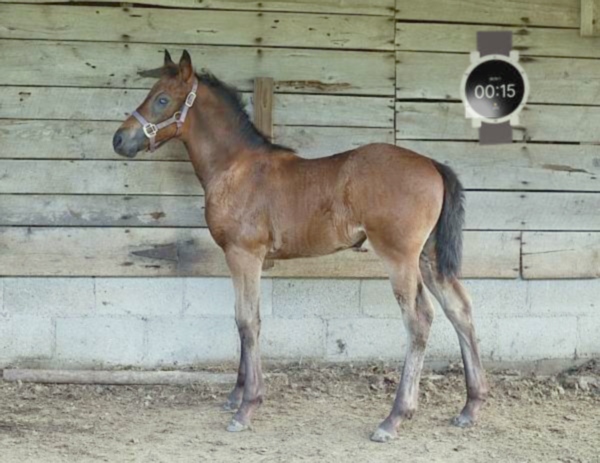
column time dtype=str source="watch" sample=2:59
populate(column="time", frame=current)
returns 0:15
